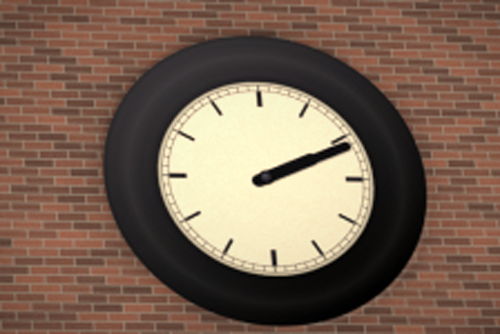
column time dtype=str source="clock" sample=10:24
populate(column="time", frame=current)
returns 2:11
